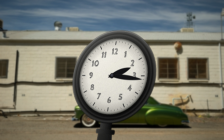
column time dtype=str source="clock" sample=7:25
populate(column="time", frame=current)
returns 2:16
